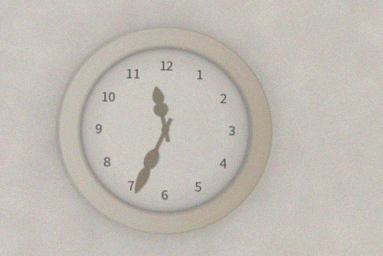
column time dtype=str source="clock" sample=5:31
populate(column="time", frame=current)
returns 11:34
